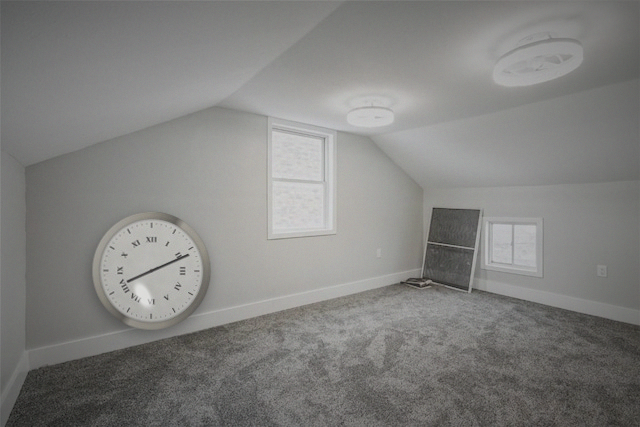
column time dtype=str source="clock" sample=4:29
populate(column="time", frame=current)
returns 8:11
